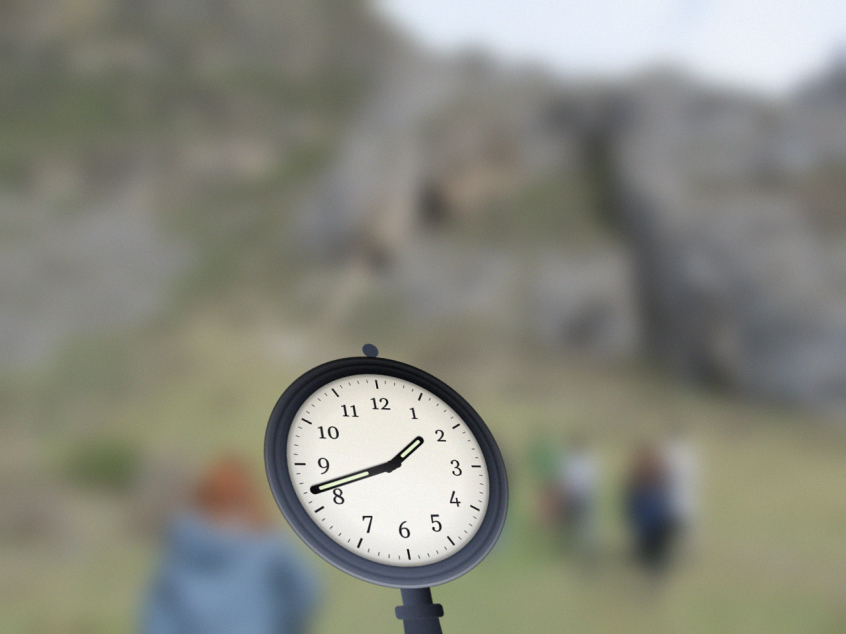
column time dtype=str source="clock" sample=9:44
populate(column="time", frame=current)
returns 1:42
